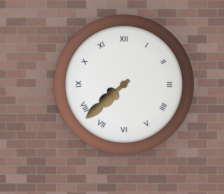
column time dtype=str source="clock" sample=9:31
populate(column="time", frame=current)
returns 7:38
